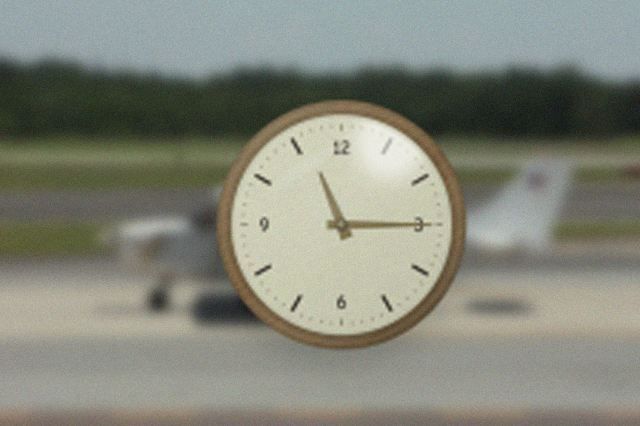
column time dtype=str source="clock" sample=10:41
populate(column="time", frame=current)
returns 11:15
